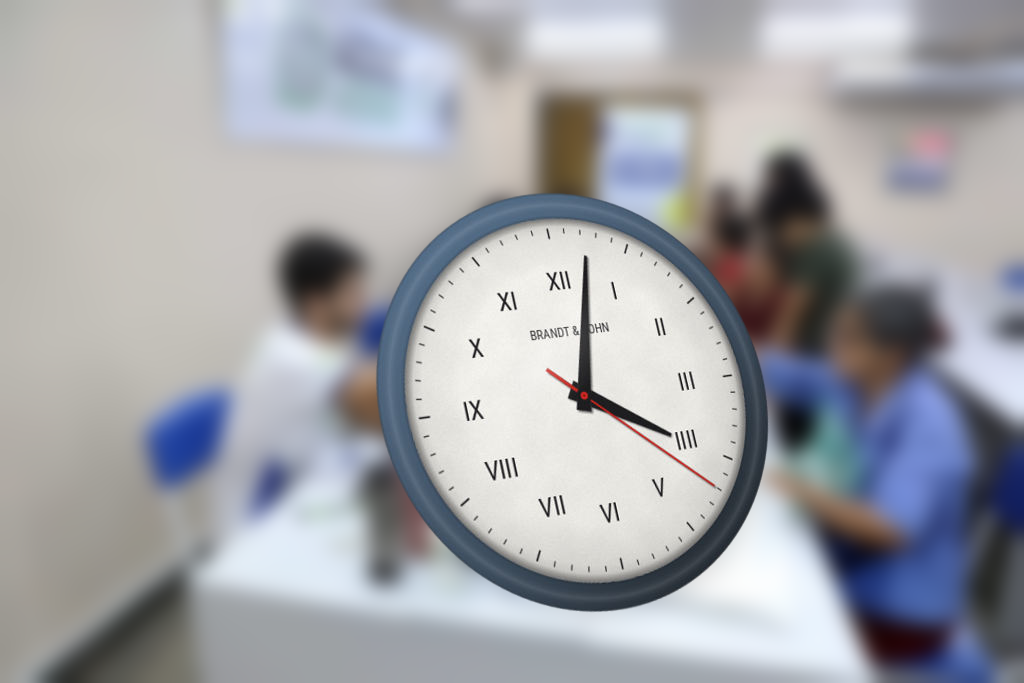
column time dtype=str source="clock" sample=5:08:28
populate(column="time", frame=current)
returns 4:02:22
